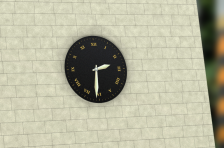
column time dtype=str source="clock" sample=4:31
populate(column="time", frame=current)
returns 2:31
